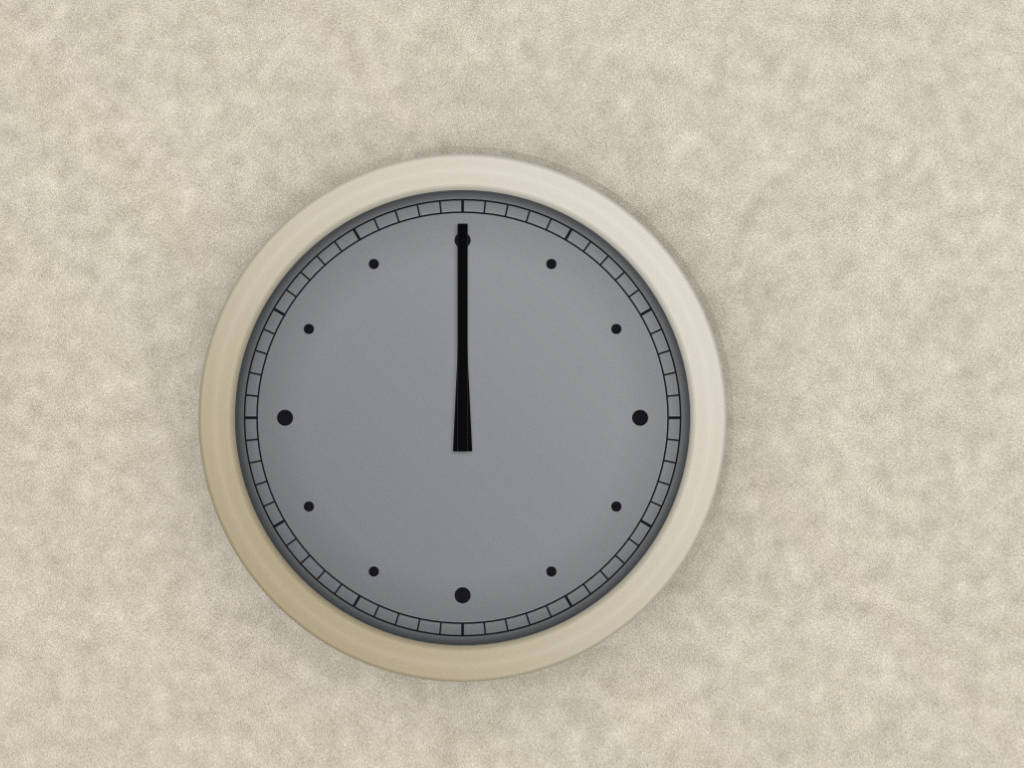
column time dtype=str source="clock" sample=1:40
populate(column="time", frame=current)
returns 12:00
